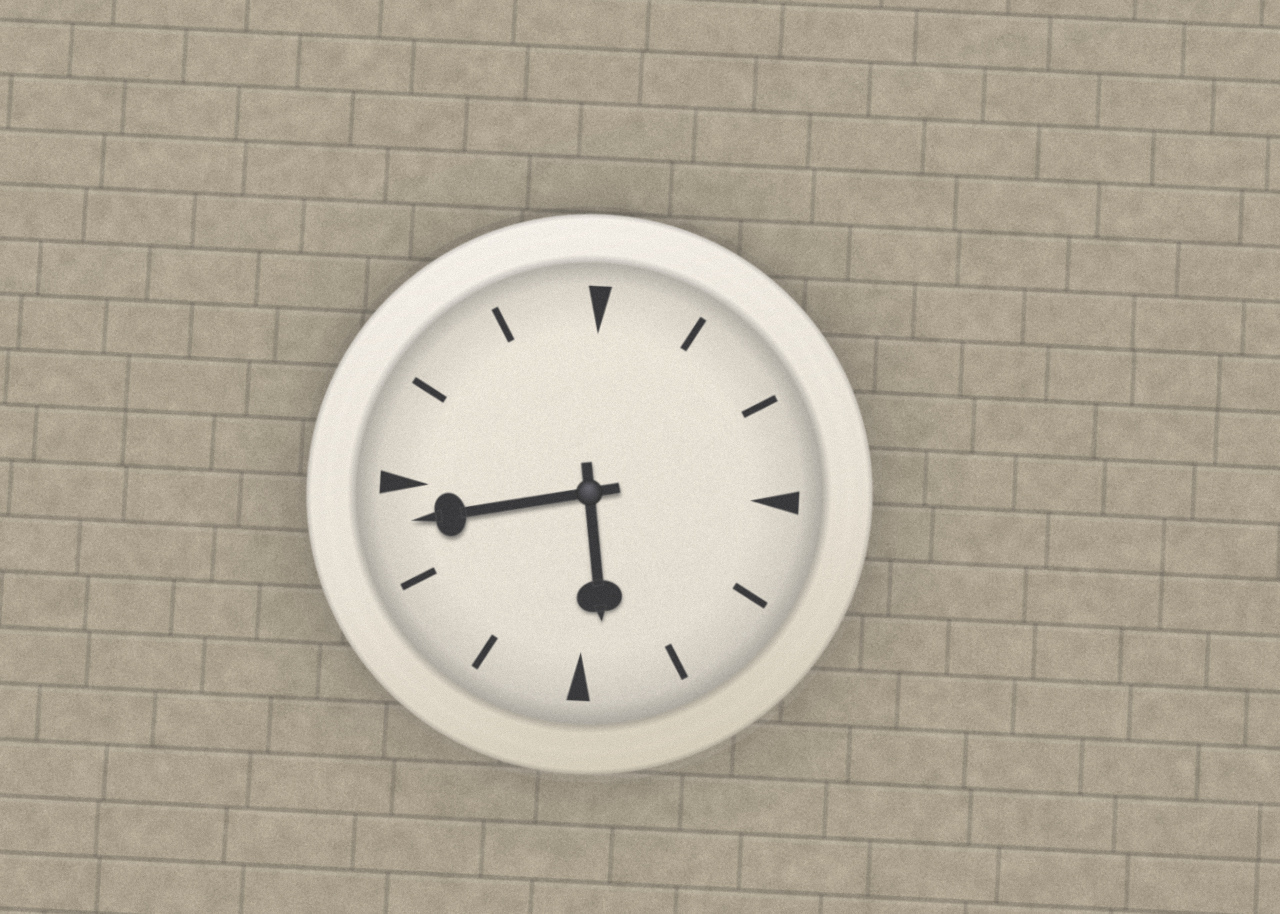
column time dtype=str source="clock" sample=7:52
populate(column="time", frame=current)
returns 5:43
